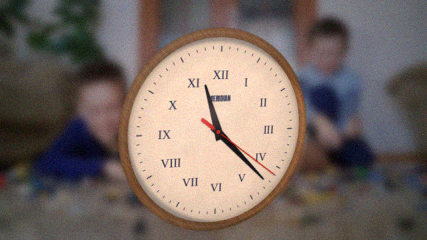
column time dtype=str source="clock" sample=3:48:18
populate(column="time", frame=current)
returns 11:22:21
